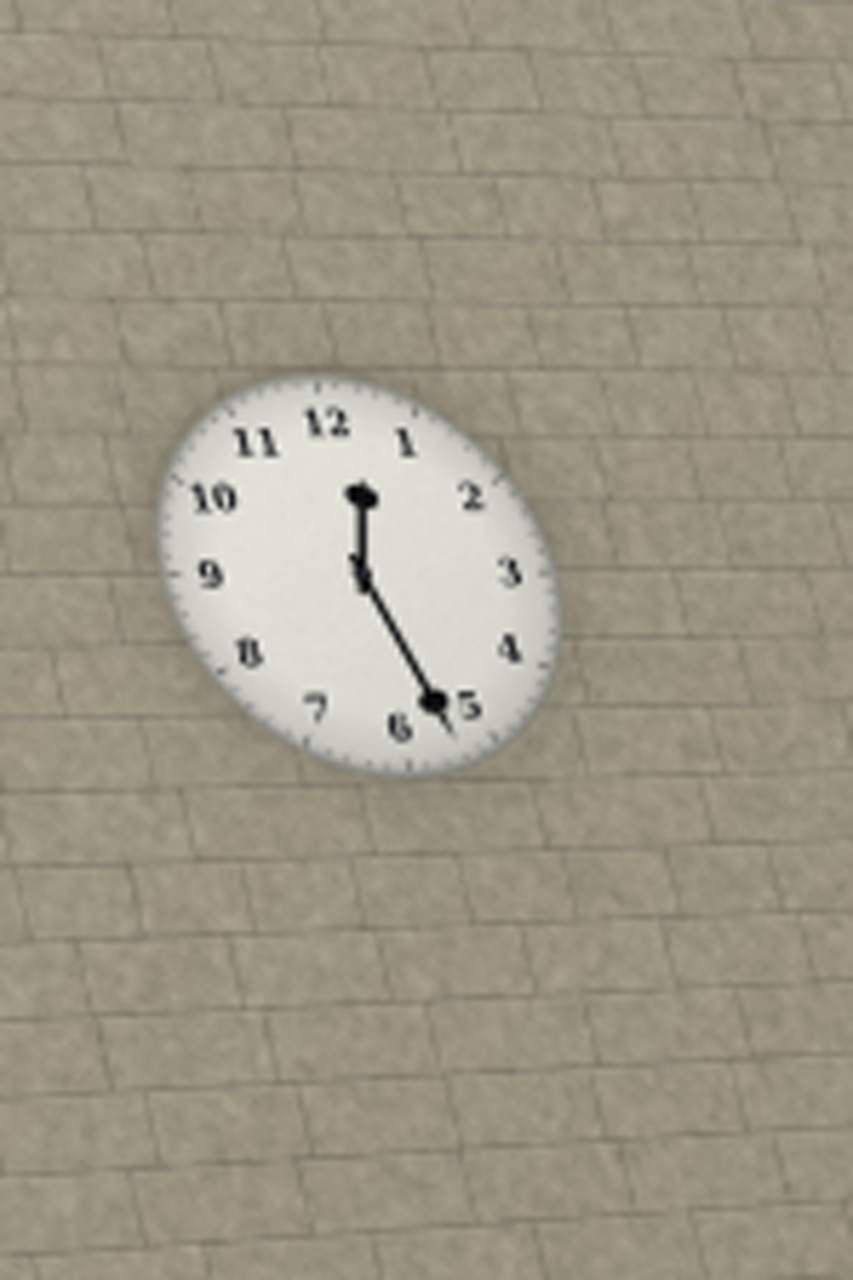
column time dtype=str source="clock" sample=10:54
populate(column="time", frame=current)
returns 12:27
